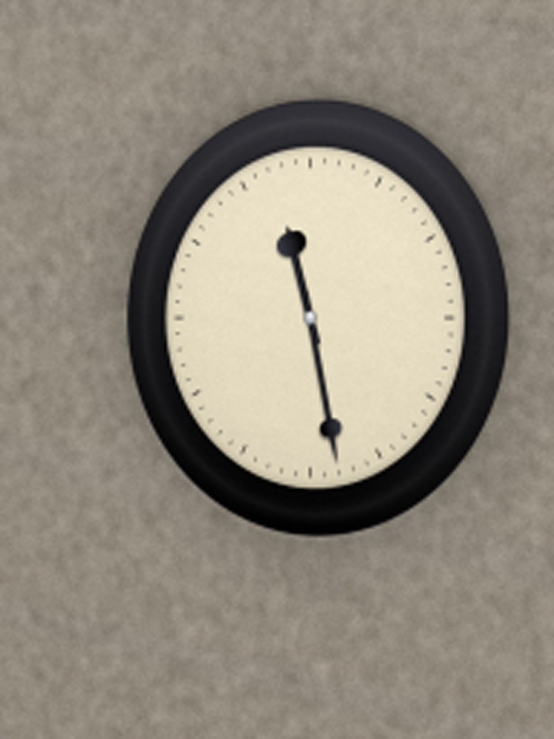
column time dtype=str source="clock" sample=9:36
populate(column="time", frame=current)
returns 11:28
